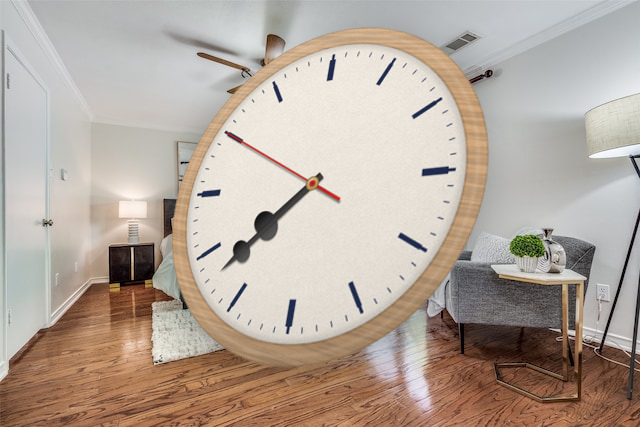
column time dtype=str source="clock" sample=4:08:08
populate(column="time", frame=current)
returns 7:37:50
